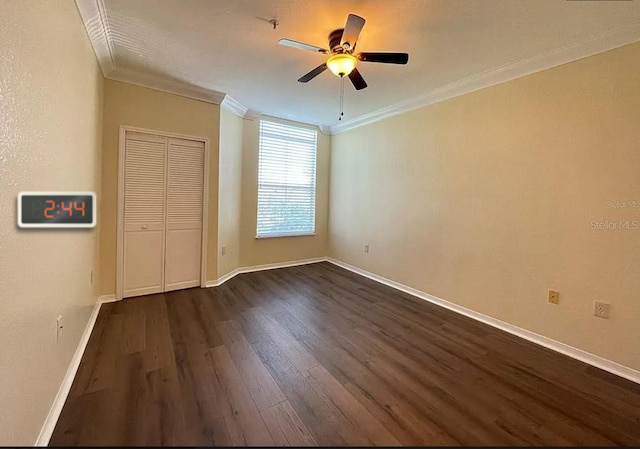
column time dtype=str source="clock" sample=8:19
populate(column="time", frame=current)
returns 2:44
